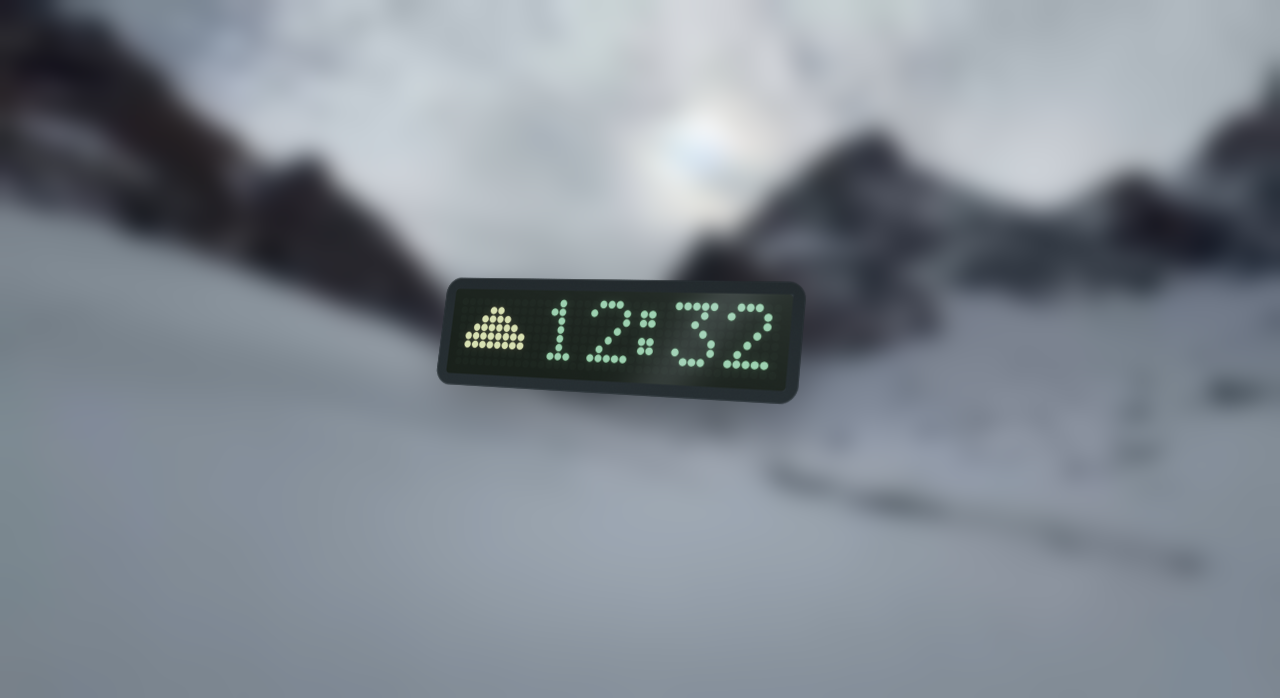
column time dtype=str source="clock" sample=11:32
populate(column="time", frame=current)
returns 12:32
